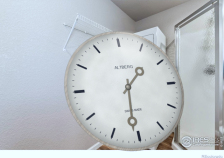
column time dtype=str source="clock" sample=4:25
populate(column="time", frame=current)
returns 1:31
